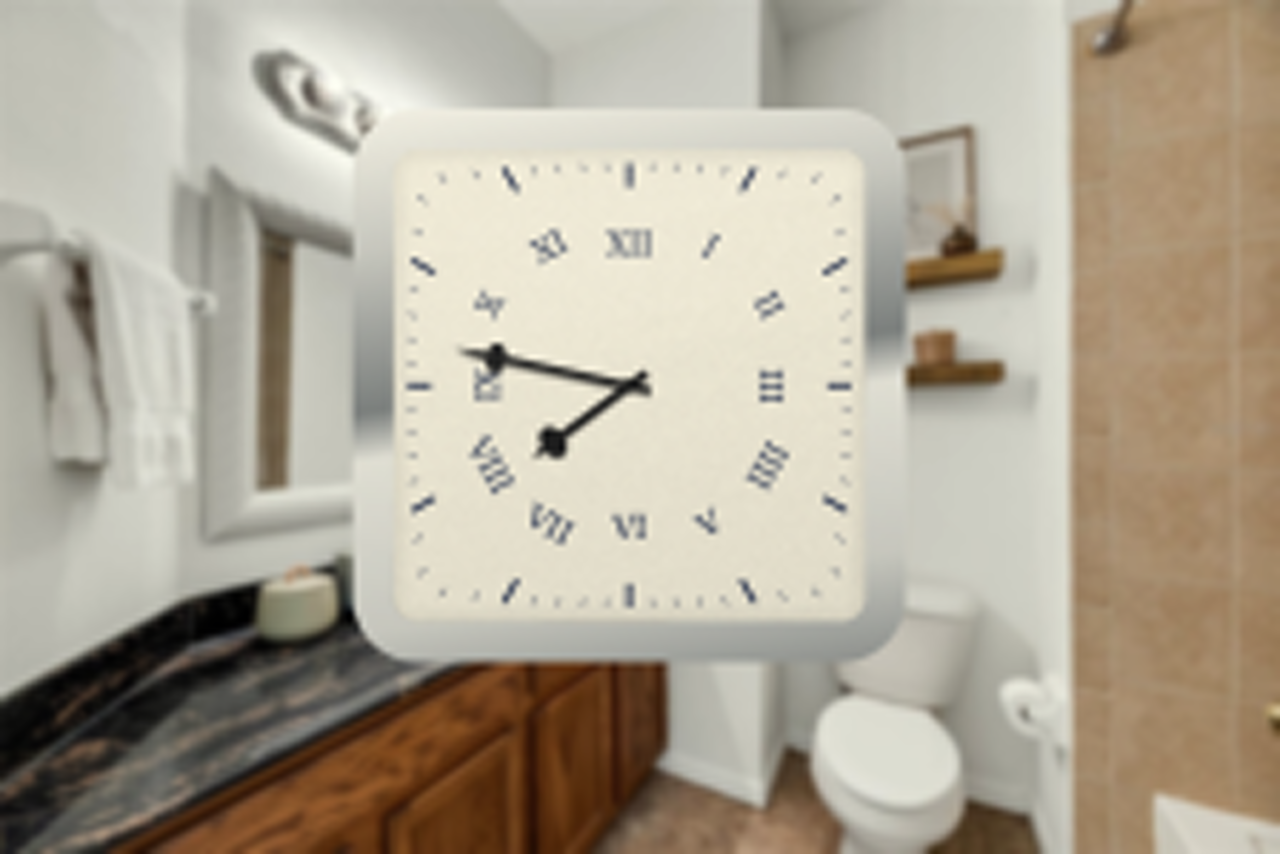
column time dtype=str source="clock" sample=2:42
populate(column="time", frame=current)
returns 7:47
